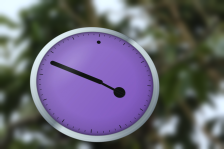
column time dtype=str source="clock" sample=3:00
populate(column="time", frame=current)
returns 3:48
